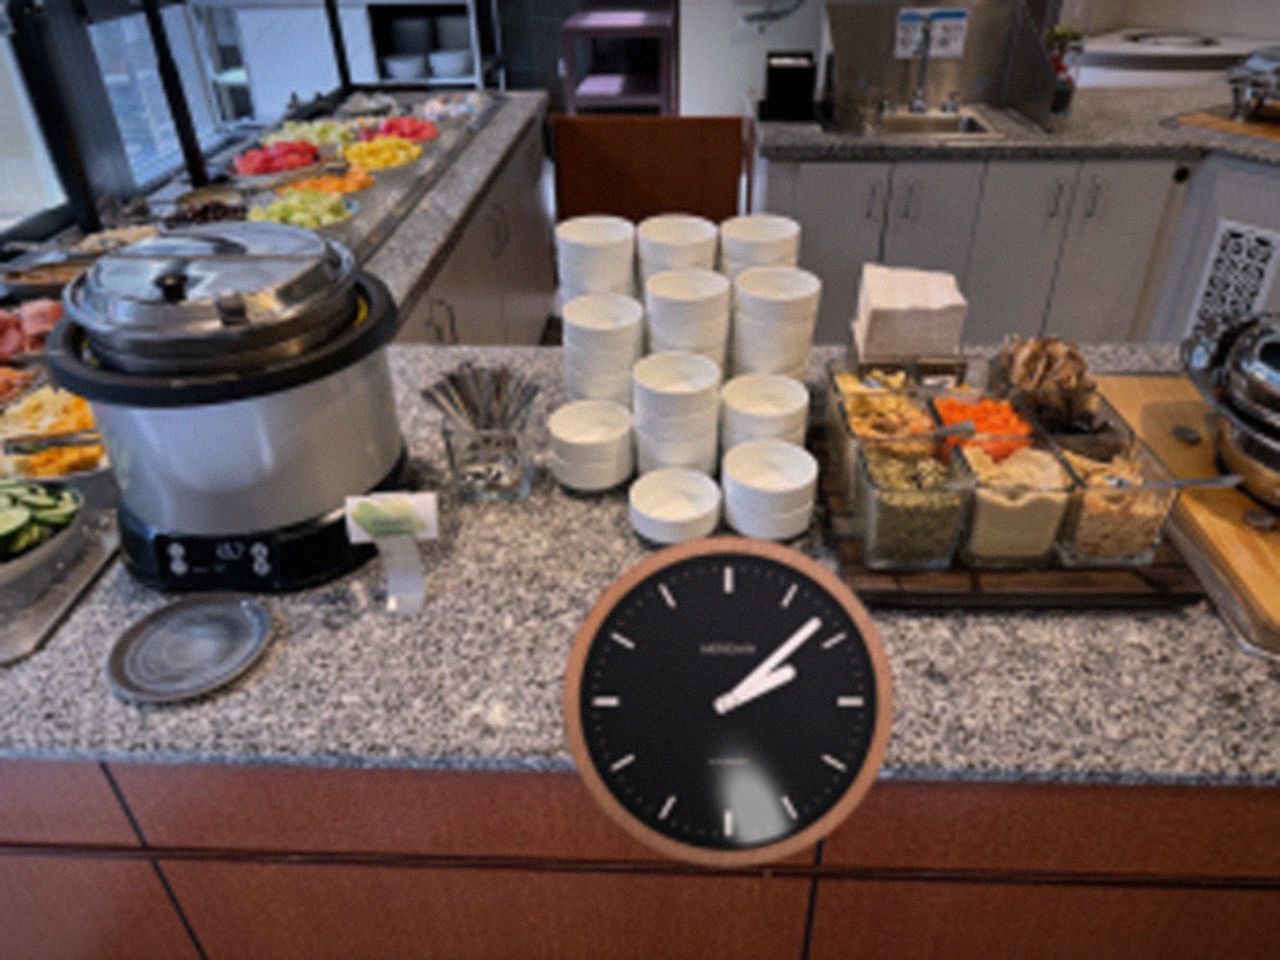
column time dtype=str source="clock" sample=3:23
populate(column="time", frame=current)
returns 2:08
